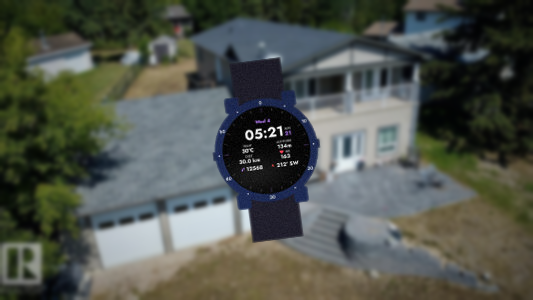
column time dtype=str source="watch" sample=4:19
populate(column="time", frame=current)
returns 5:21
